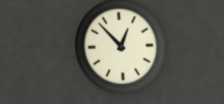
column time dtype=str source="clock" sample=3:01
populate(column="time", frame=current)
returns 12:53
